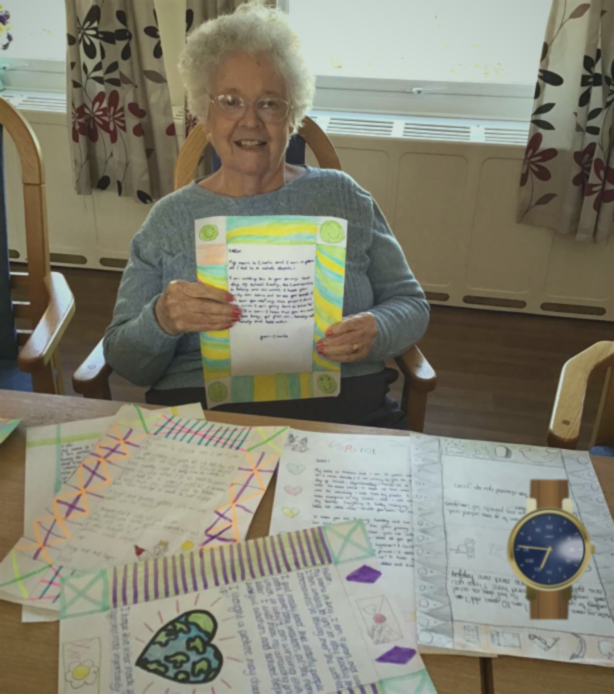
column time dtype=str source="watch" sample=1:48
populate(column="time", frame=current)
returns 6:46
